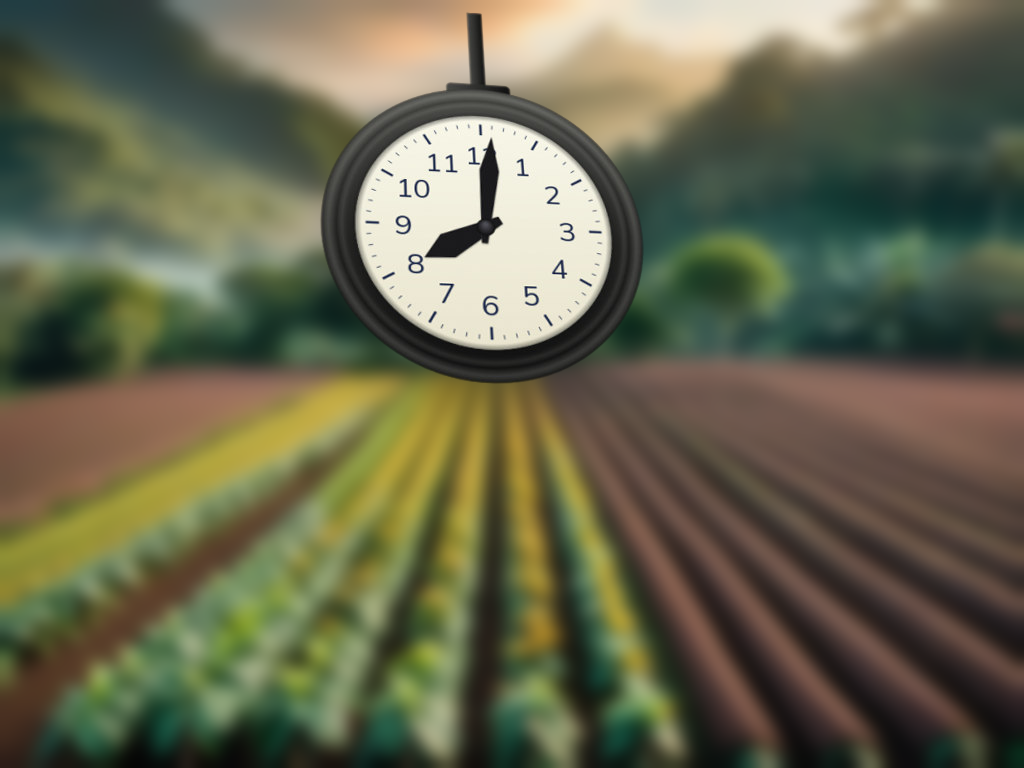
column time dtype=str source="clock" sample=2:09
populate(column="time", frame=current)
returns 8:01
